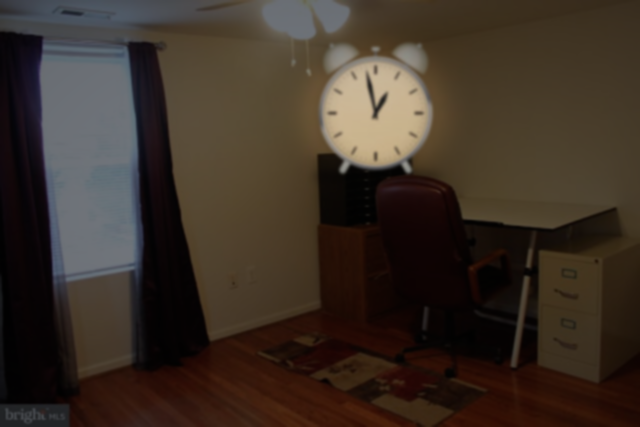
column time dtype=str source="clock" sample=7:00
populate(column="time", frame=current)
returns 12:58
